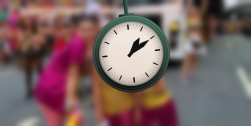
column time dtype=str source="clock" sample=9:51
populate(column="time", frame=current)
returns 1:10
